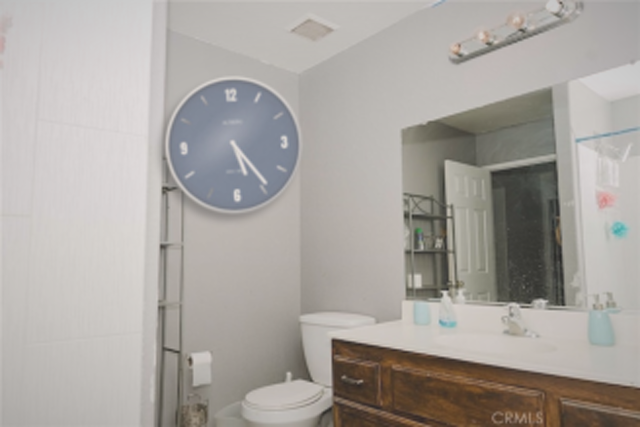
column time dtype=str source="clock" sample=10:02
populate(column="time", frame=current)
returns 5:24
